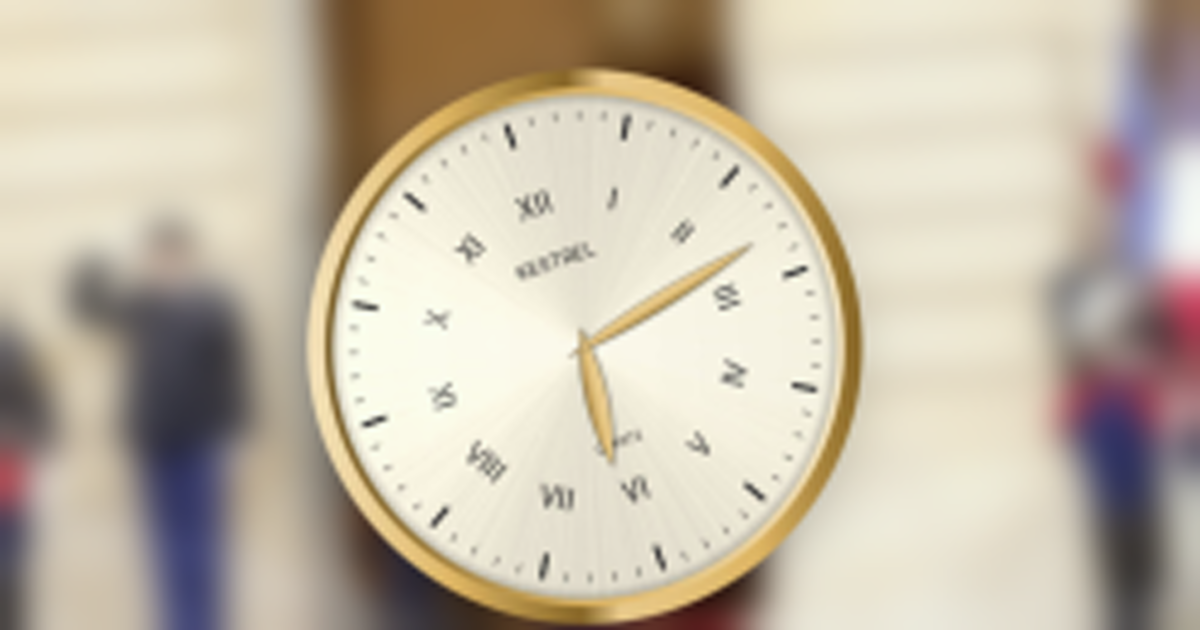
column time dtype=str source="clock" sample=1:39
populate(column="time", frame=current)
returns 6:13
